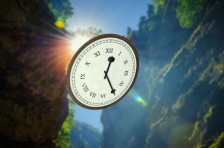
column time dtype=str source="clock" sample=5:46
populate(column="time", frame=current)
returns 12:25
